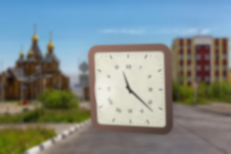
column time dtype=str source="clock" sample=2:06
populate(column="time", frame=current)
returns 11:22
